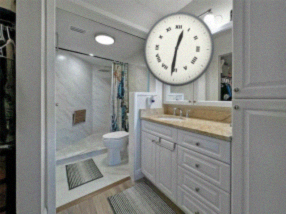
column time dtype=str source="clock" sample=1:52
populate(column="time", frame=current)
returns 12:31
